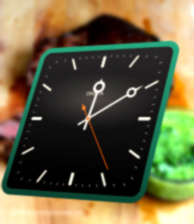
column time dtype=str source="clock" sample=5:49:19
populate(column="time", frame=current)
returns 12:09:24
